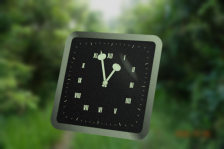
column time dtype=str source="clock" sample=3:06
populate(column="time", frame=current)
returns 12:57
